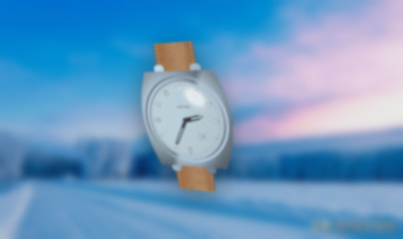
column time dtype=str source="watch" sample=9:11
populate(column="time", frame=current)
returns 2:35
